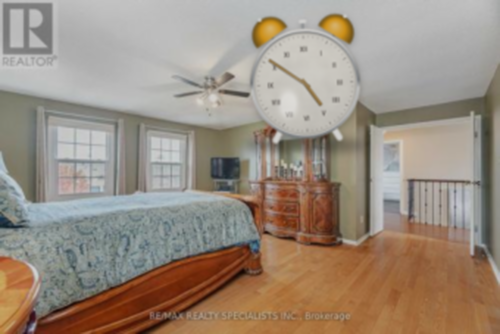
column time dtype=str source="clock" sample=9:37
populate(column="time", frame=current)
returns 4:51
